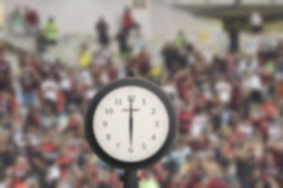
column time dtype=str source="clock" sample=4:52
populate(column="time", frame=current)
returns 6:00
